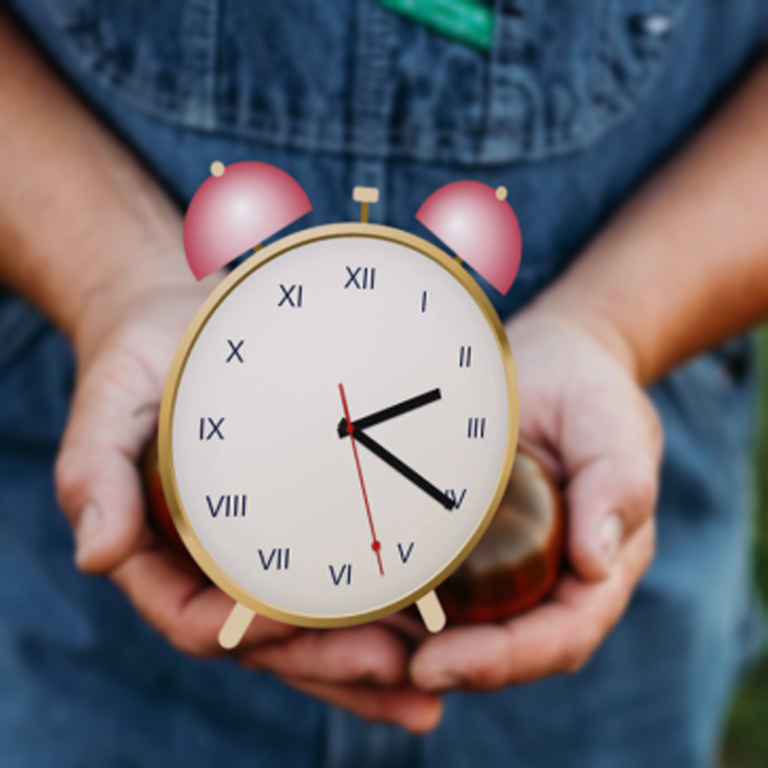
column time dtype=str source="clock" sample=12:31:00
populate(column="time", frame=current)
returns 2:20:27
